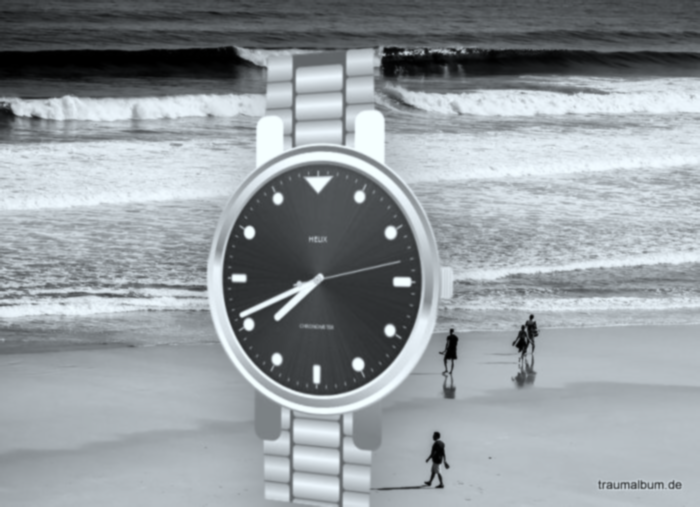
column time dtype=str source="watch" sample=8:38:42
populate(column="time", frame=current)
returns 7:41:13
